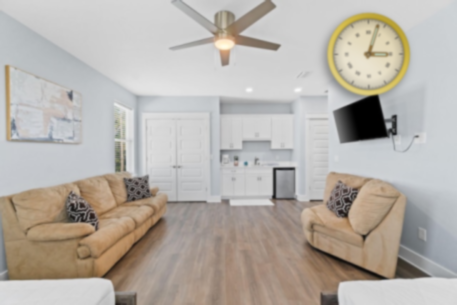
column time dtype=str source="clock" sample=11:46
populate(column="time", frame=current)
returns 3:03
